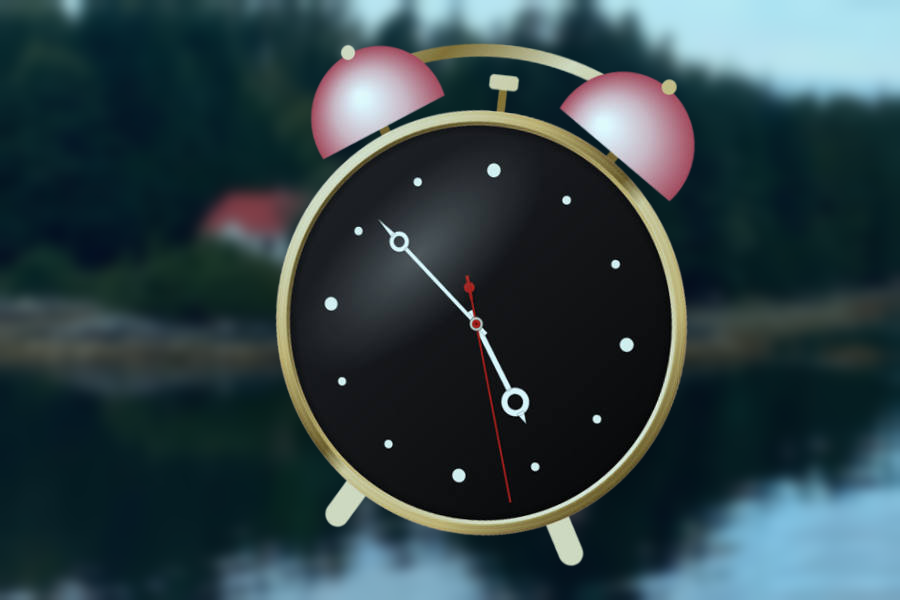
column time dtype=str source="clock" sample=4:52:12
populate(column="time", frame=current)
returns 4:51:27
